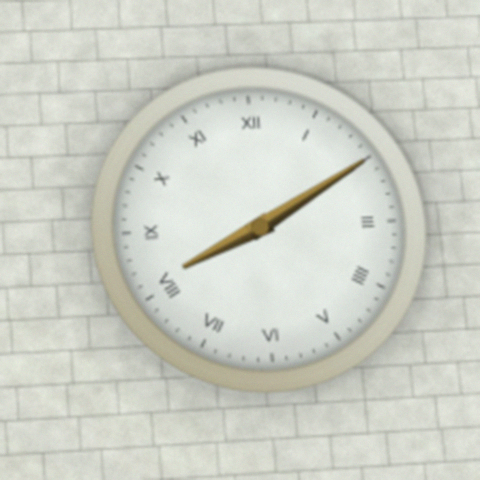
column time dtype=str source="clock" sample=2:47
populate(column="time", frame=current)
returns 8:10
